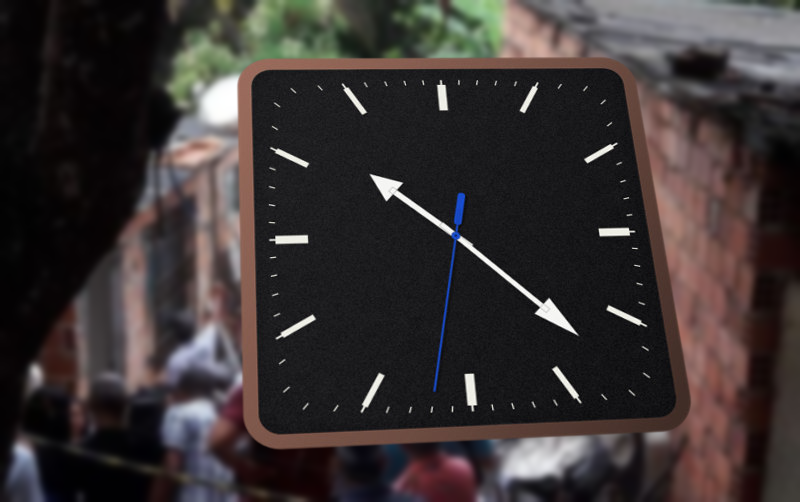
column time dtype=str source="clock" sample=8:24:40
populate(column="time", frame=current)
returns 10:22:32
